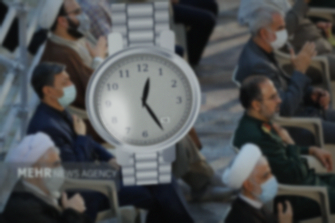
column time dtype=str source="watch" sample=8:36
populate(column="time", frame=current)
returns 12:25
